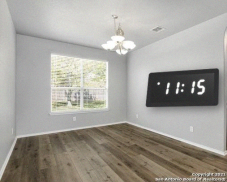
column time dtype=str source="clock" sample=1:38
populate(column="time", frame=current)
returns 11:15
